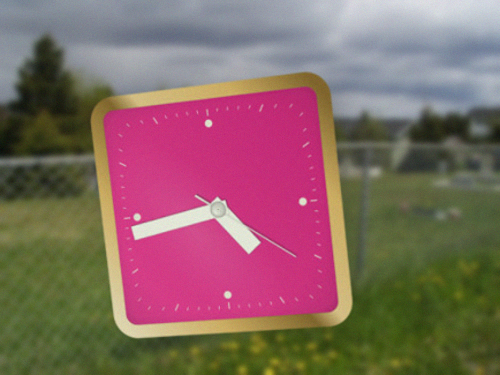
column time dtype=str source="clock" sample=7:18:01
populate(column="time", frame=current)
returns 4:43:21
